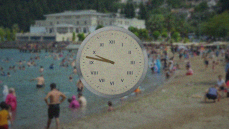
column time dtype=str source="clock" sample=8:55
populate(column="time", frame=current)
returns 9:47
